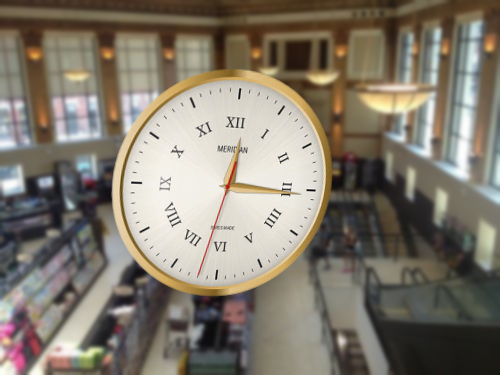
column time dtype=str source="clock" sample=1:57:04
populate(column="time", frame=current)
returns 12:15:32
